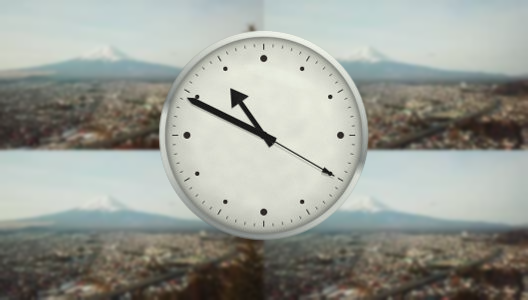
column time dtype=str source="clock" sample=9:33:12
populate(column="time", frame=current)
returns 10:49:20
